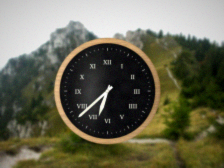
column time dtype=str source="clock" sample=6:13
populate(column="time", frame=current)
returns 6:38
